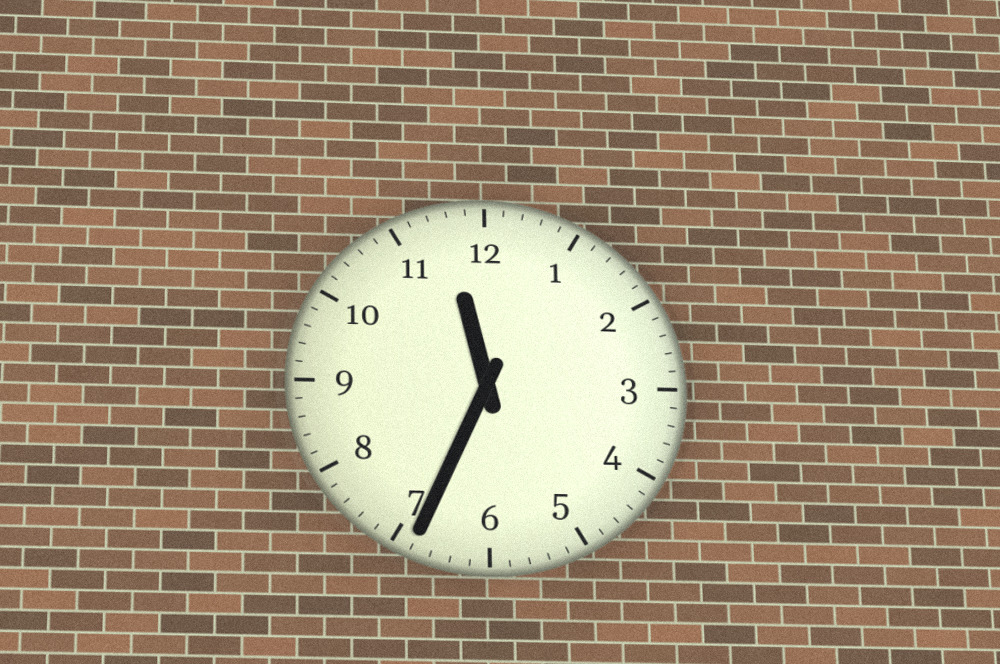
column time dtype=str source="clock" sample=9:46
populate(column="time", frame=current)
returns 11:34
